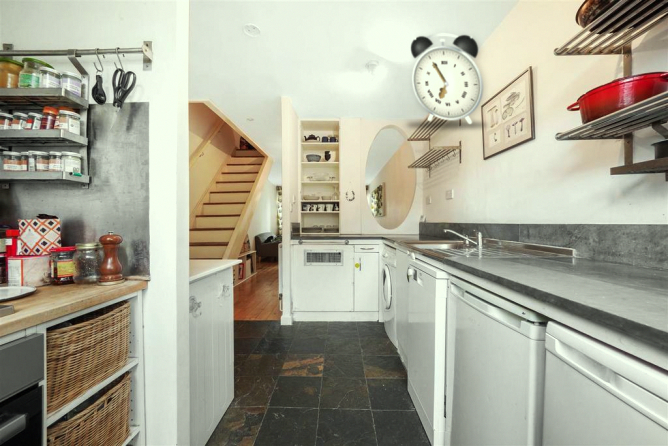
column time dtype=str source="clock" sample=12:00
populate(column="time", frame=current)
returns 6:55
